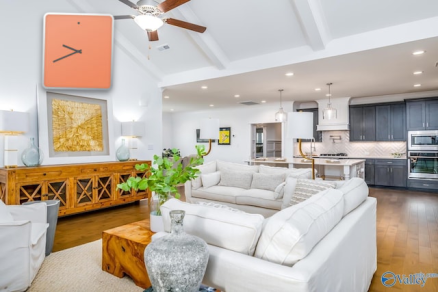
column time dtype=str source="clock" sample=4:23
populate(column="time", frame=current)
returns 9:41
